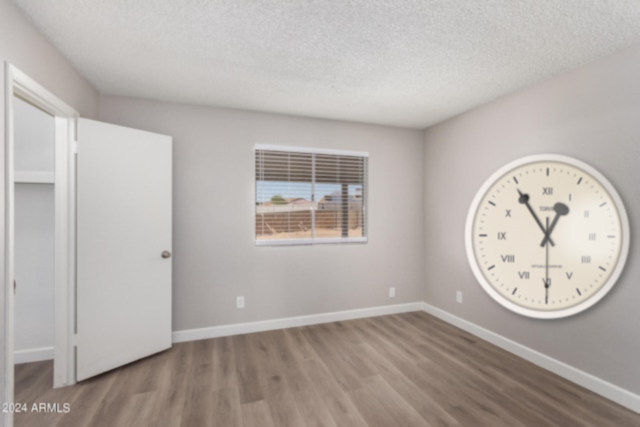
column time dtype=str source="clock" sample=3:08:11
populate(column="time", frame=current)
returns 12:54:30
